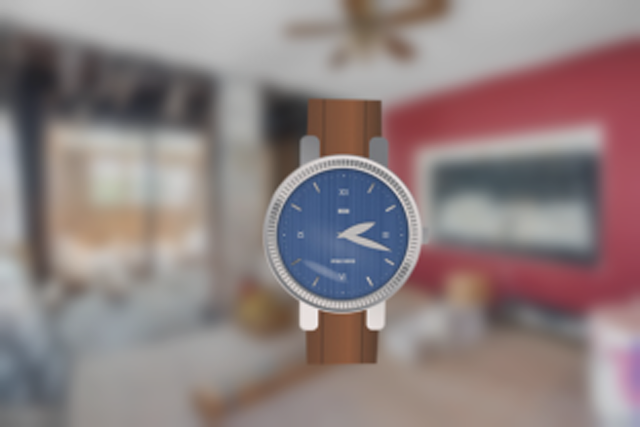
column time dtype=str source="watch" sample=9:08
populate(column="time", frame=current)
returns 2:18
